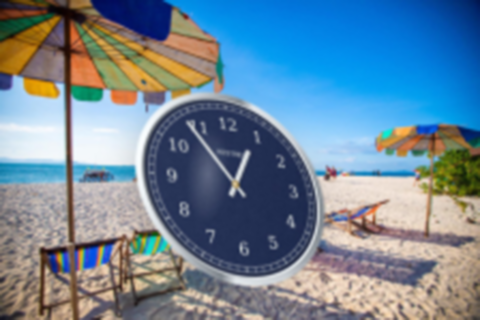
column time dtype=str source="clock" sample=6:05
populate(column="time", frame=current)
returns 12:54
